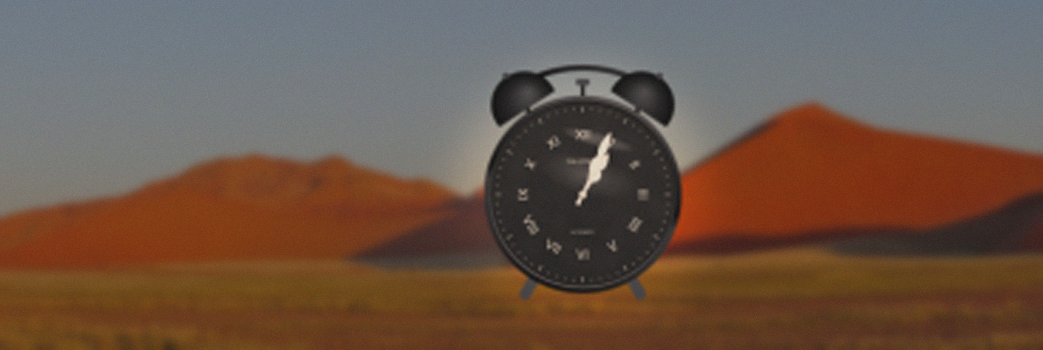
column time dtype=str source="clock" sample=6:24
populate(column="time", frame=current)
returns 1:04
